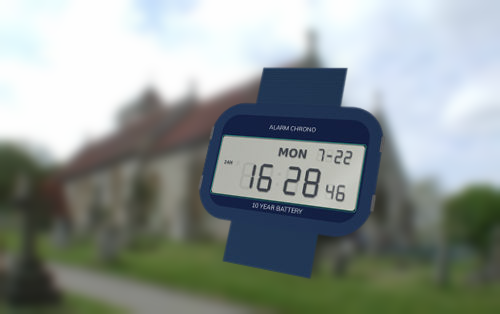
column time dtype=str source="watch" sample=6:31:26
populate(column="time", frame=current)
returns 16:28:46
